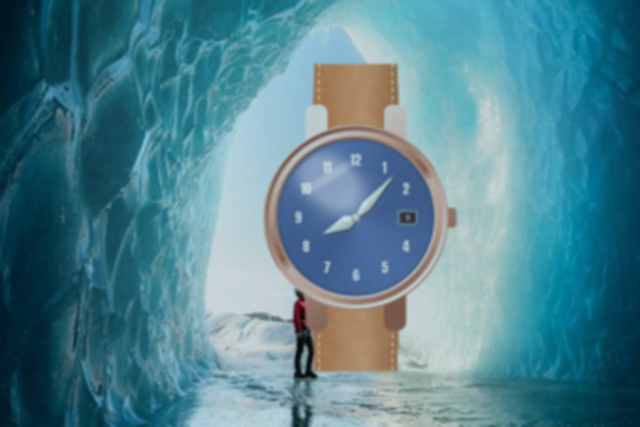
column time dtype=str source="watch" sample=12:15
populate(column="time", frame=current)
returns 8:07
